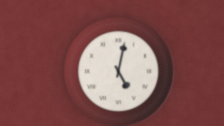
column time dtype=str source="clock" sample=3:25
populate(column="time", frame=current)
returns 5:02
